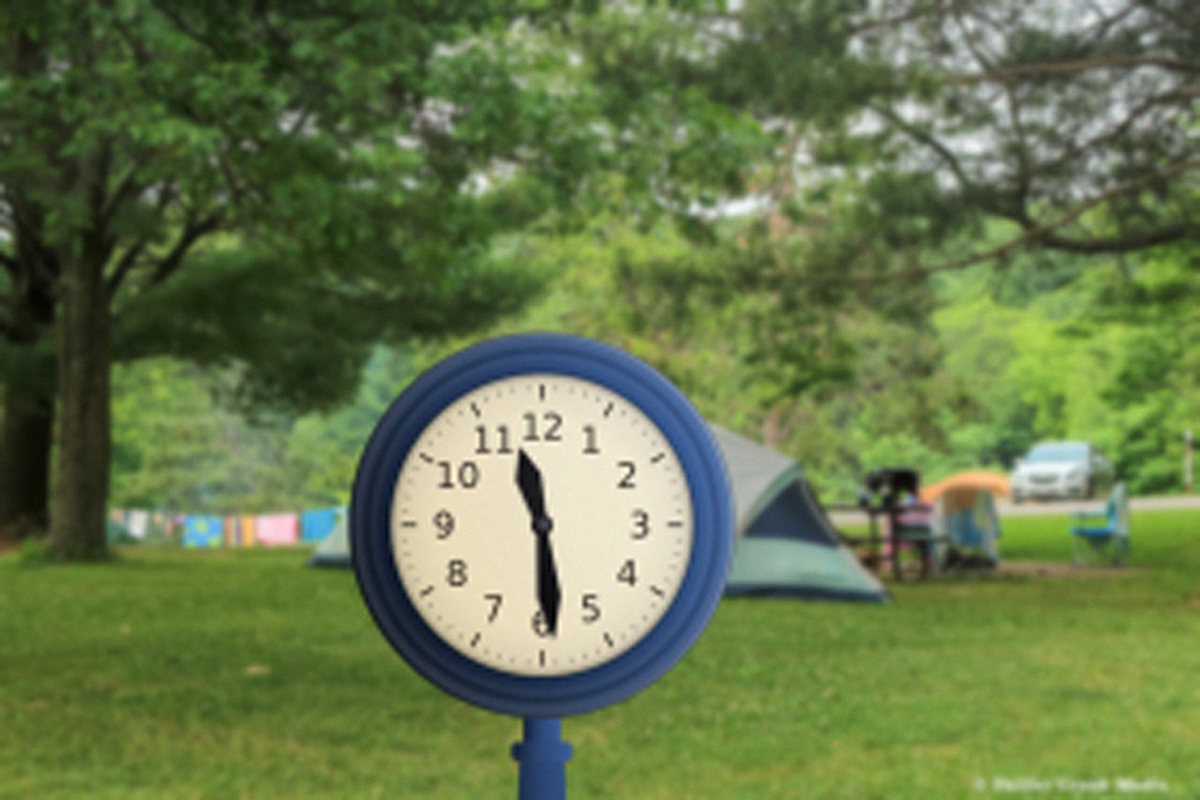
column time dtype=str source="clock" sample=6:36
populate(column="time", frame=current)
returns 11:29
